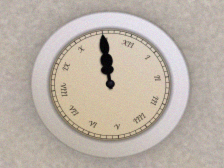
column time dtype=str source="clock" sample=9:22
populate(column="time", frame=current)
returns 10:55
